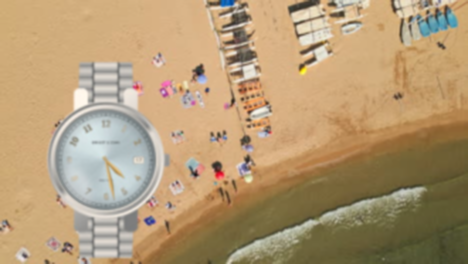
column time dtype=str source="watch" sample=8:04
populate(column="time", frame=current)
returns 4:28
